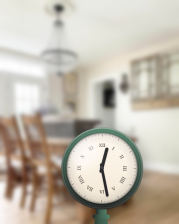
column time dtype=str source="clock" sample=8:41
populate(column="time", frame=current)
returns 12:28
